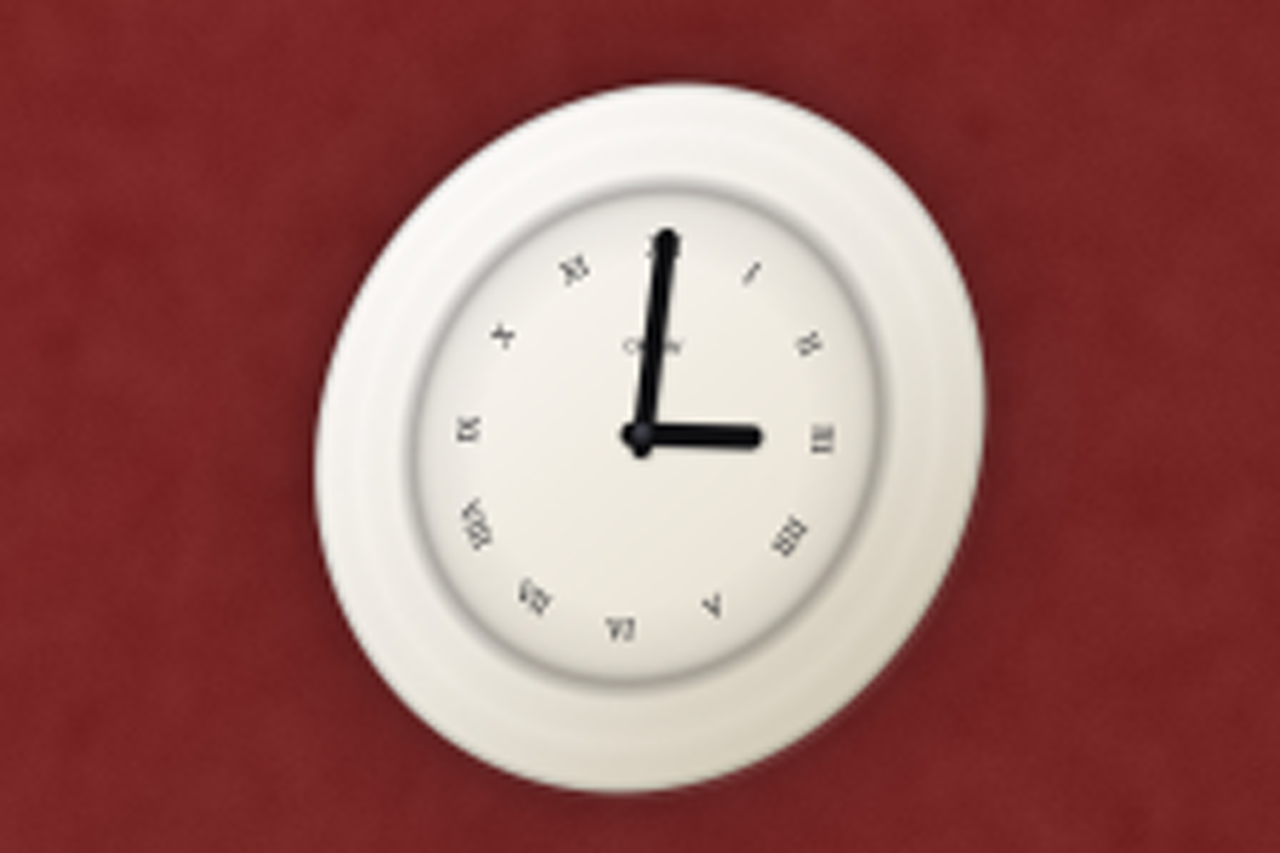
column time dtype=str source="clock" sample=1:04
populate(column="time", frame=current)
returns 3:00
